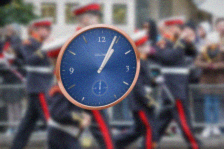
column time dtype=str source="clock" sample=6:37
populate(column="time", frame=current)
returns 1:04
